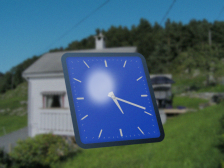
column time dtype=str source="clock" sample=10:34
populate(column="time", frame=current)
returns 5:19
